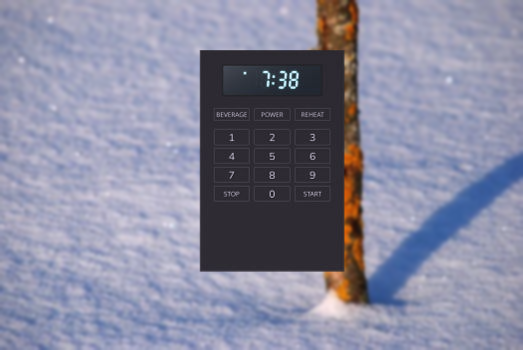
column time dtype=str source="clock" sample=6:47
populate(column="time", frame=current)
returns 7:38
